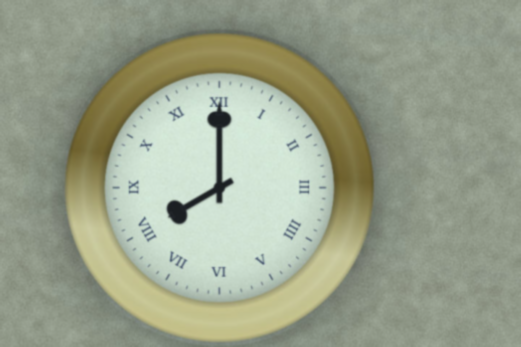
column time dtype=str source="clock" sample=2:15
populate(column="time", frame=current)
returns 8:00
